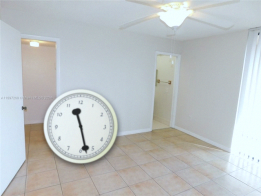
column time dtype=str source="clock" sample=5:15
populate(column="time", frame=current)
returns 11:28
